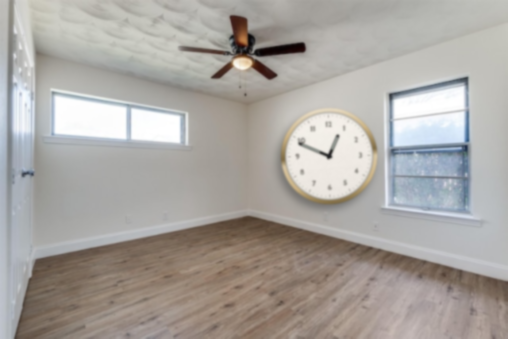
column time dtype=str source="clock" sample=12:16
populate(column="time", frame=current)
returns 12:49
